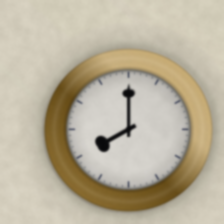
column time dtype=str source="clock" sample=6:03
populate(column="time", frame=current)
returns 8:00
